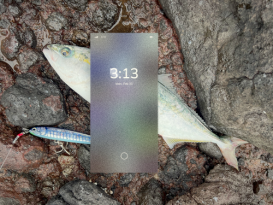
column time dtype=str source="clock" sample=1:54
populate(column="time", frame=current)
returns 3:13
